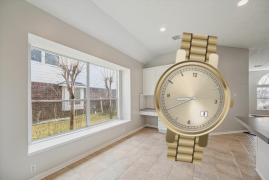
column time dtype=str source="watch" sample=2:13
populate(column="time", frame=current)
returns 8:40
